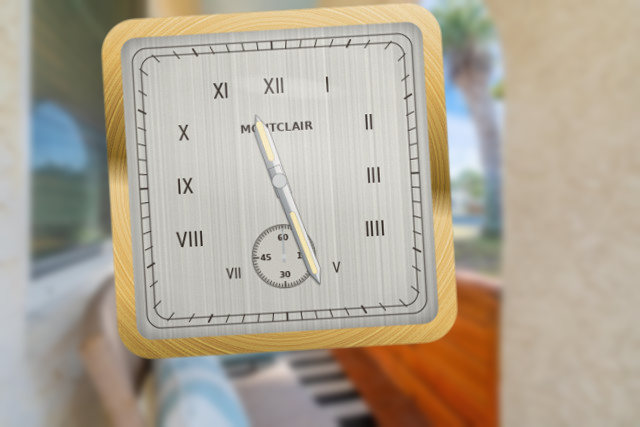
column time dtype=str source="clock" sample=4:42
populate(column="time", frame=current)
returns 11:27
